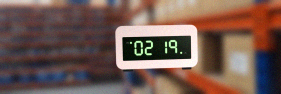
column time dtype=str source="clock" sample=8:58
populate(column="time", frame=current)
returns 2:19
